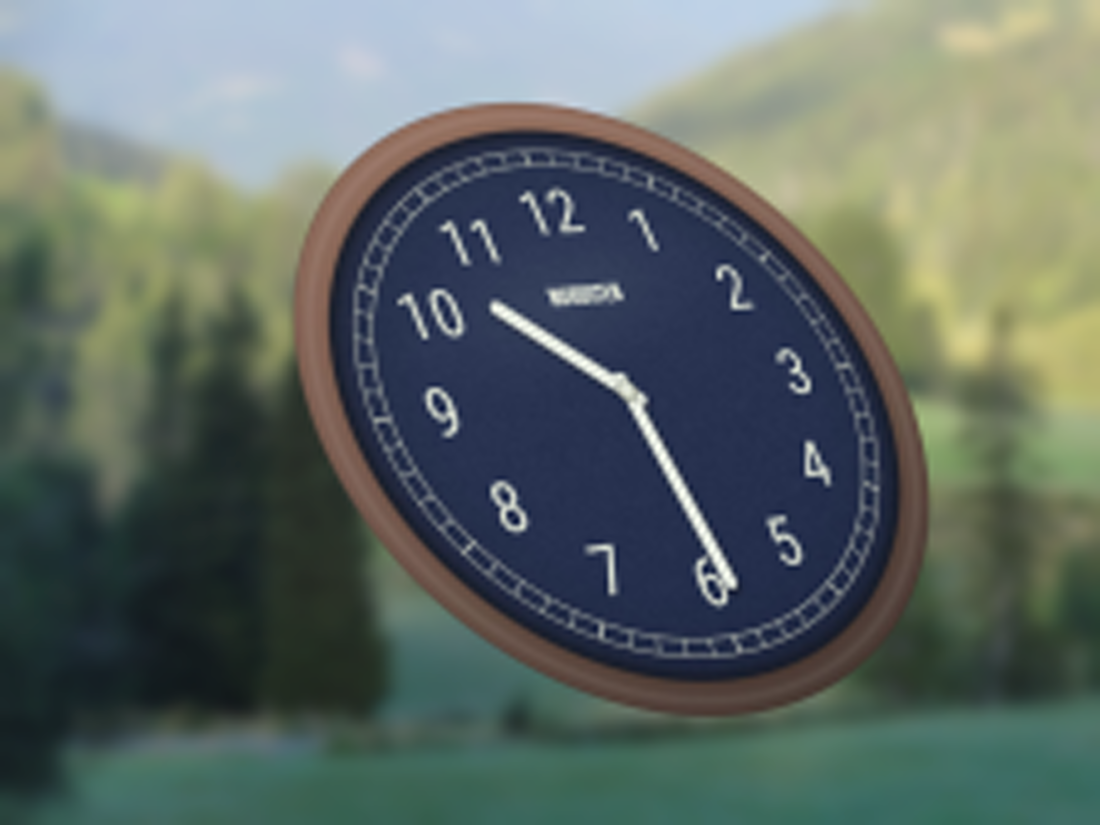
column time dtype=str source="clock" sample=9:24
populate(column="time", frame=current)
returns 10:29
